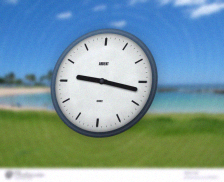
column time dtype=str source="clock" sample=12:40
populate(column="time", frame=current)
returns 9:17
